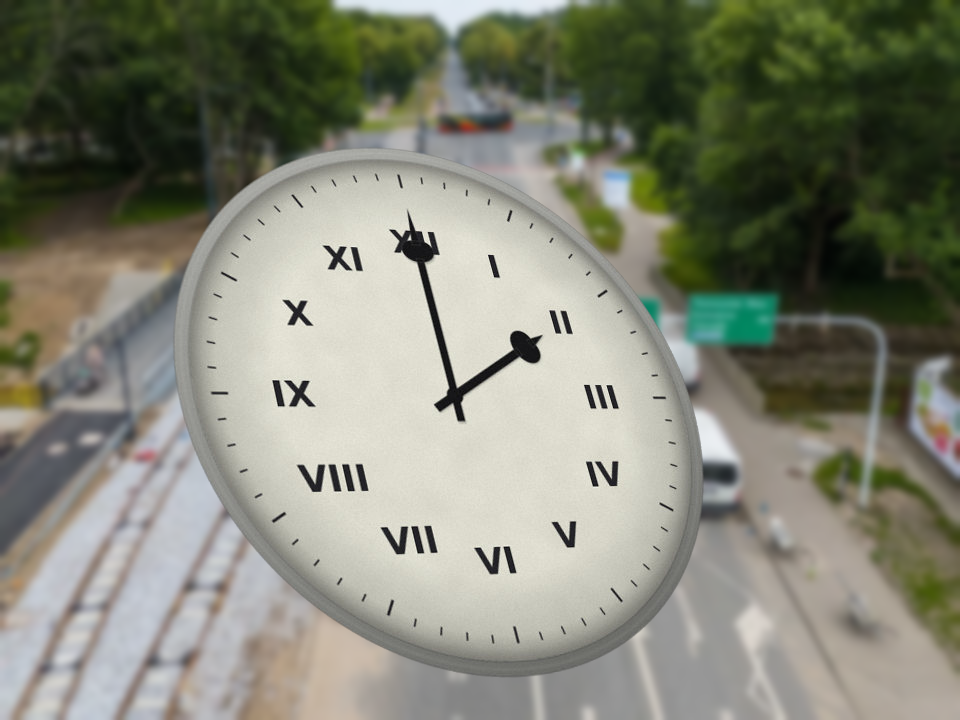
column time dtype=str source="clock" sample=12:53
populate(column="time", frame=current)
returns 2:00
